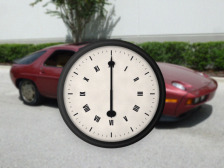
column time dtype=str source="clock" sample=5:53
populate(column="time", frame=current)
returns 6:00
